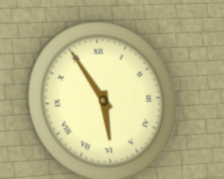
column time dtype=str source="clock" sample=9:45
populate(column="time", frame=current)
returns 5:55
